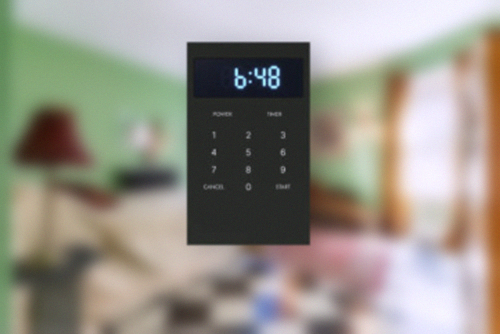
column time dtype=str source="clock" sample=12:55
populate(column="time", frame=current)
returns 6:48
